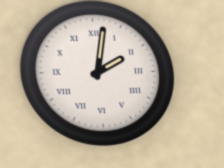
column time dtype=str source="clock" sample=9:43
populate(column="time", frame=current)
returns 2:02
